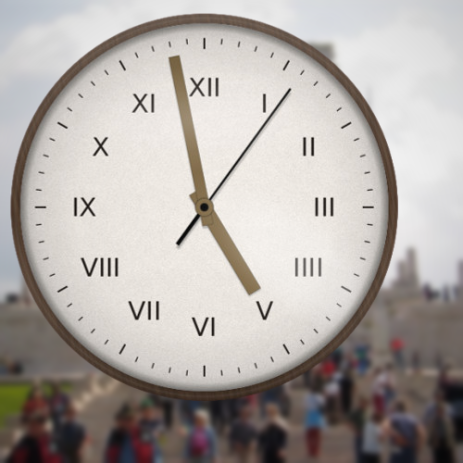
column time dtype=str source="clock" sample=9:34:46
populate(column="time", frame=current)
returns 4:58:06
